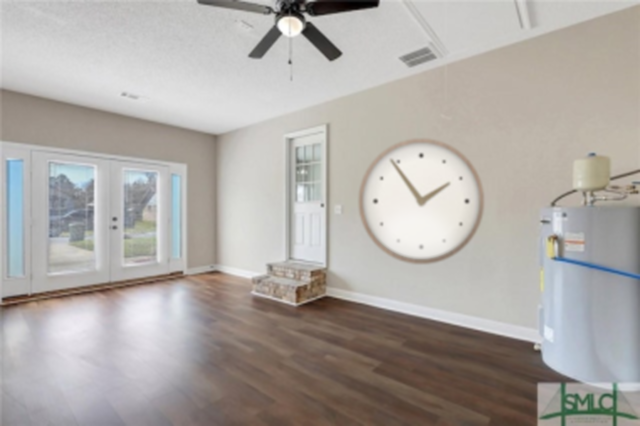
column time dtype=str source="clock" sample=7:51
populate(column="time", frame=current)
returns 1:54
